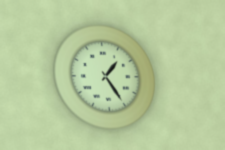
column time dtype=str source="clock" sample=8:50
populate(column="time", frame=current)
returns 1:25
